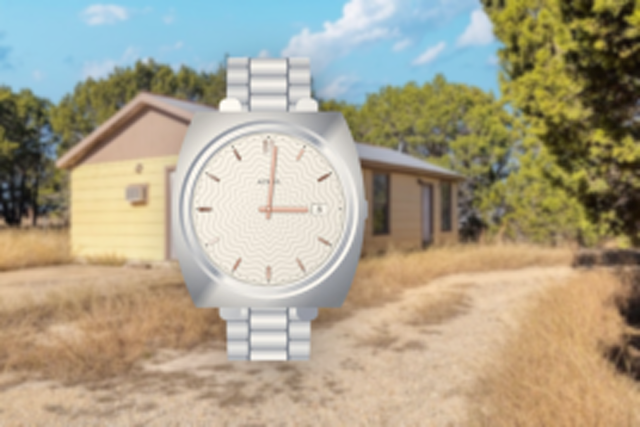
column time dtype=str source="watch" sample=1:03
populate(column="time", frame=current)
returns 3:01
